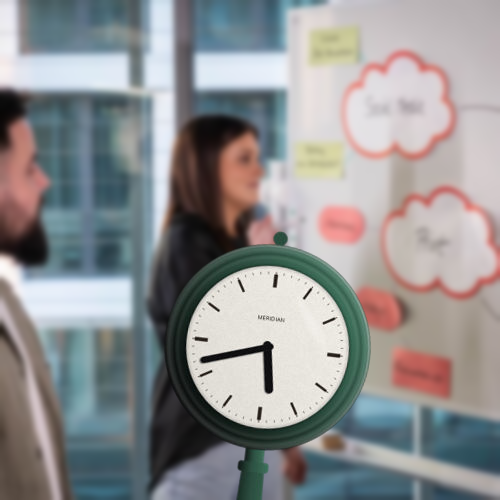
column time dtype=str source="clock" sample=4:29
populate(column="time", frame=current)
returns 5:42
